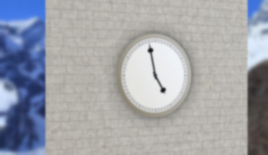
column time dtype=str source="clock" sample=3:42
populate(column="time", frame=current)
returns 4:58
